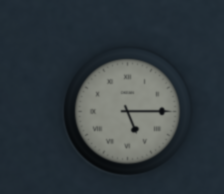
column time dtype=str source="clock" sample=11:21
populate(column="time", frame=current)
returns 5:15
